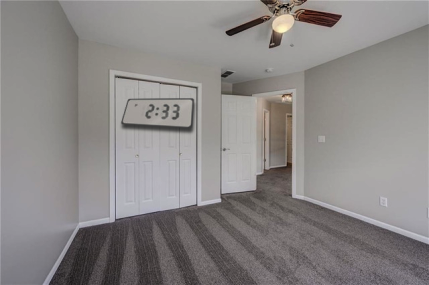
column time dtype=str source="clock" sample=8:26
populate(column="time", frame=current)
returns 2:33
